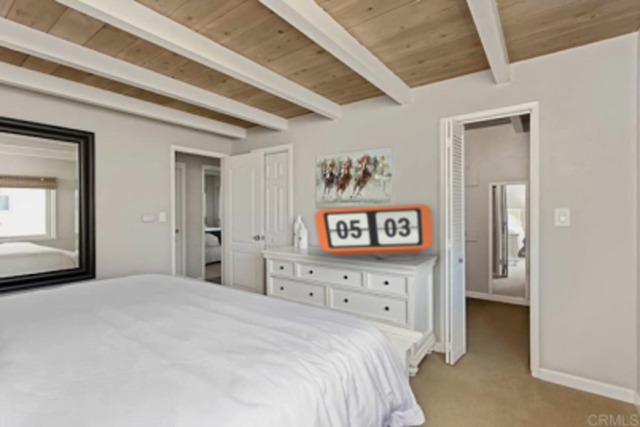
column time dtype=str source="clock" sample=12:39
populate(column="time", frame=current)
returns 5:03
